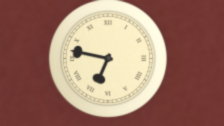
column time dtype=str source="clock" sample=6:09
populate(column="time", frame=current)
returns 6:47
